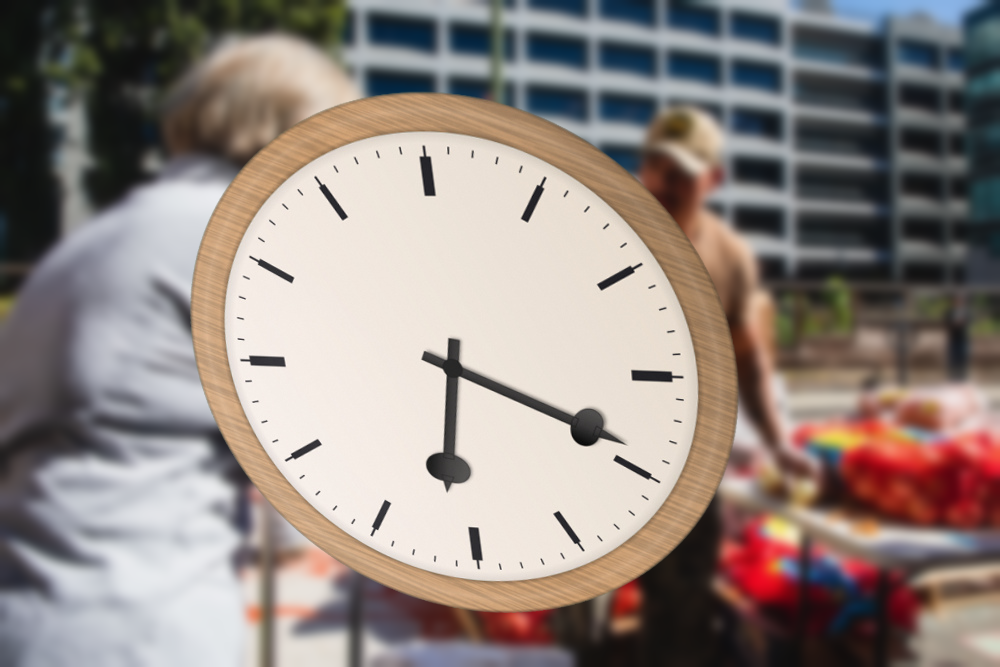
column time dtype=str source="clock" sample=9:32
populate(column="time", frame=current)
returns 6:19
